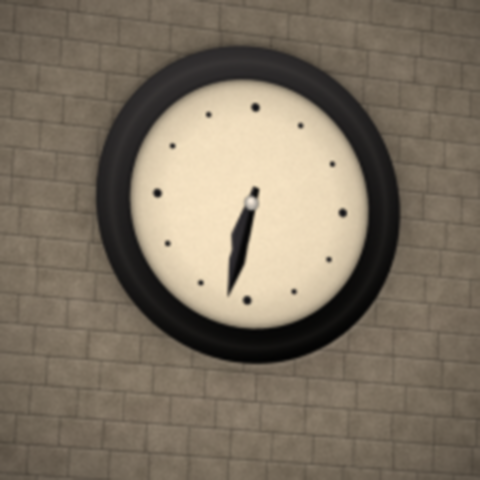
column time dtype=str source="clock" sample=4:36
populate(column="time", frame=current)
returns 6:32
